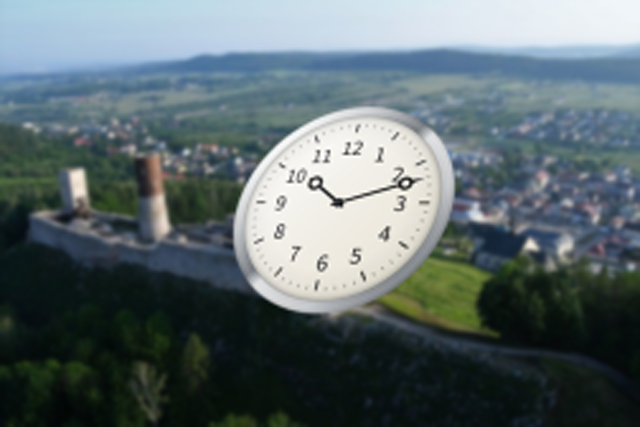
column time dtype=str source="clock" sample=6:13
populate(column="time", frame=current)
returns 10:12
